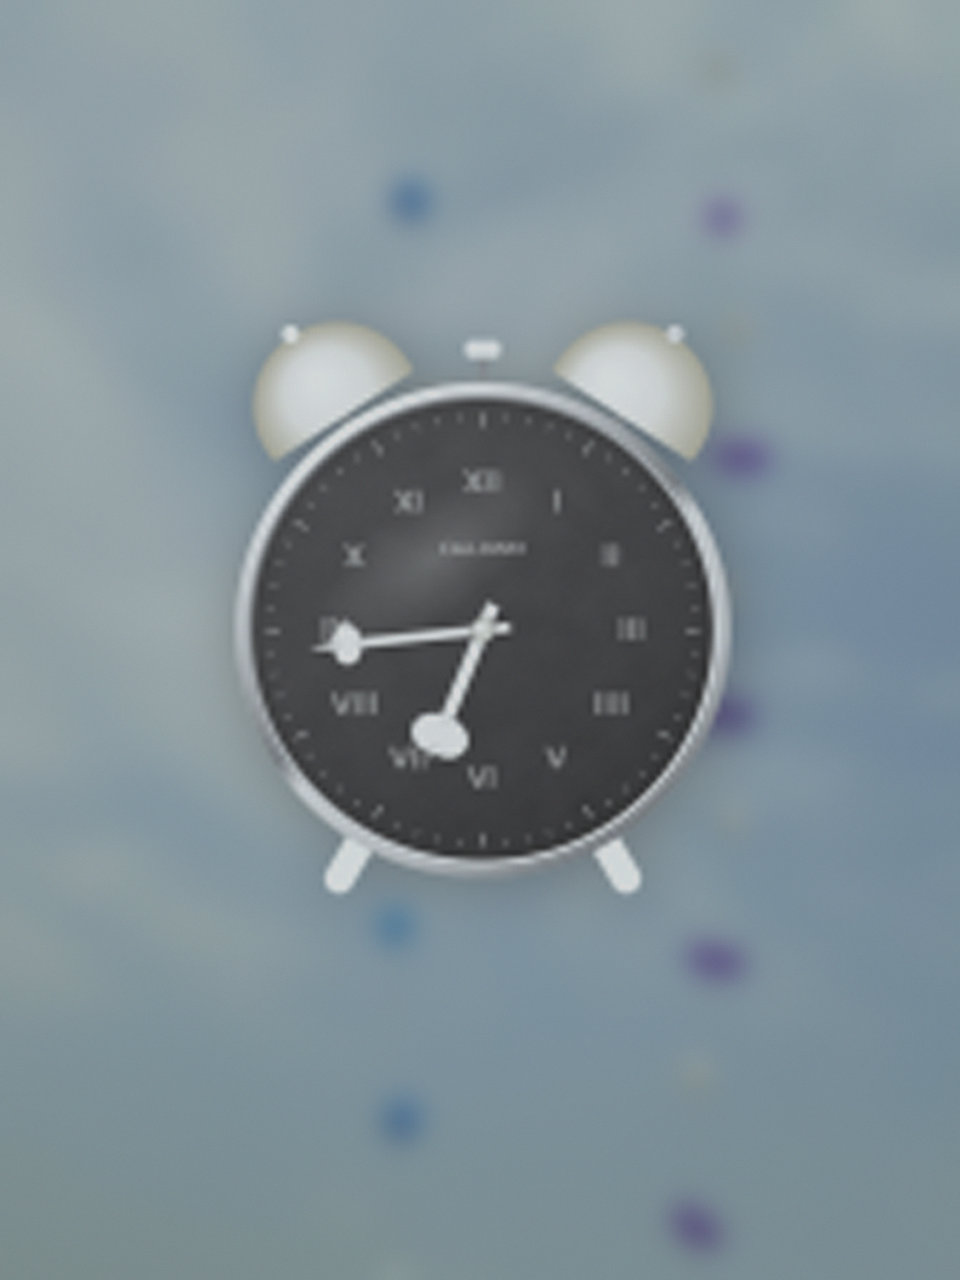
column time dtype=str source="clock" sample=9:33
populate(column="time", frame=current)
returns 6:44
